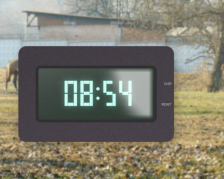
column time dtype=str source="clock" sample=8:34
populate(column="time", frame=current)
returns 8:54
